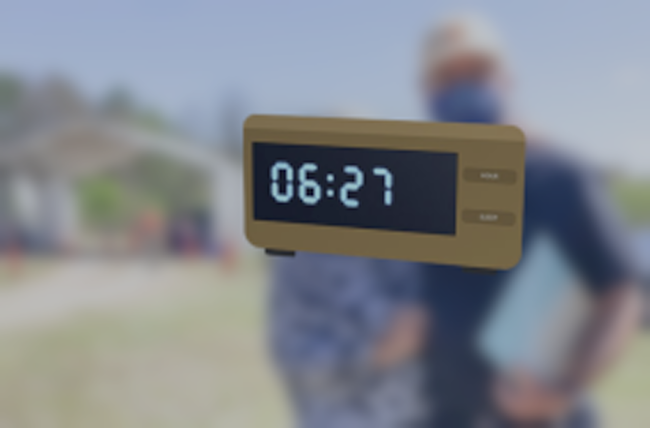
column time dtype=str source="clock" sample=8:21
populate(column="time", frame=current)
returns 6:27
